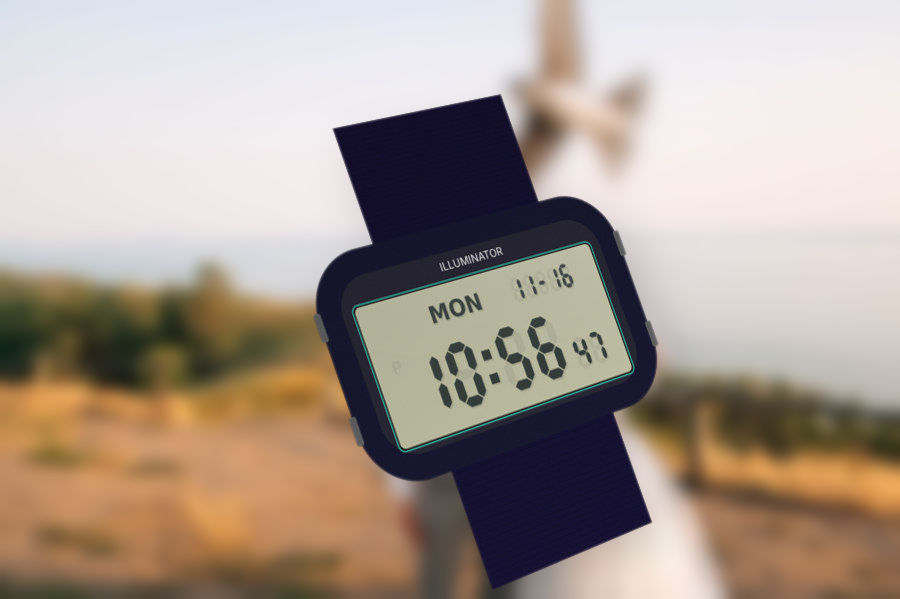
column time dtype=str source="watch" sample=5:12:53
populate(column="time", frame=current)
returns 10:56:47
